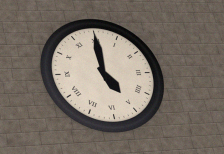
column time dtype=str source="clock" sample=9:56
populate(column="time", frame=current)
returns 5:00
